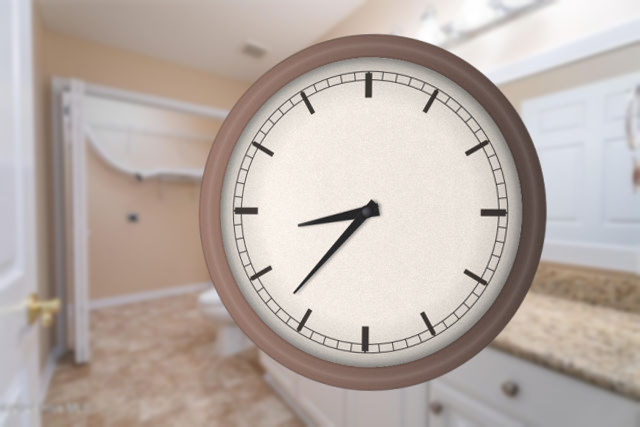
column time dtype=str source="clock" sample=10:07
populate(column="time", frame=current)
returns 8:37
